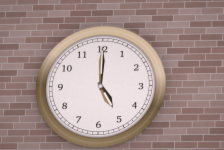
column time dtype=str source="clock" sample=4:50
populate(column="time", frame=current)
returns 5:00
